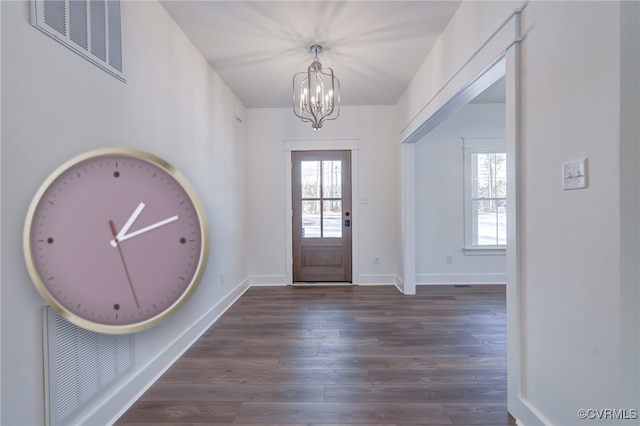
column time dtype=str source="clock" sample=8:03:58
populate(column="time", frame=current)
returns 1:11:27
